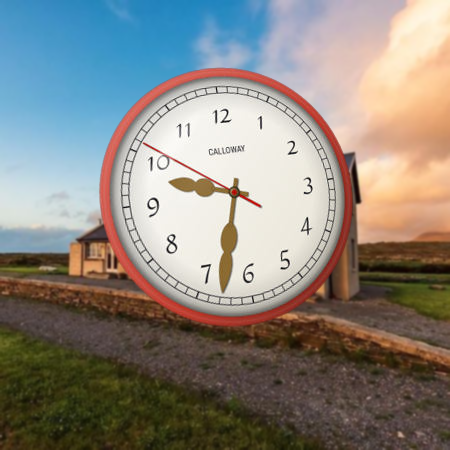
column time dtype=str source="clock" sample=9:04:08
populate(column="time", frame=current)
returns 9:32:51
